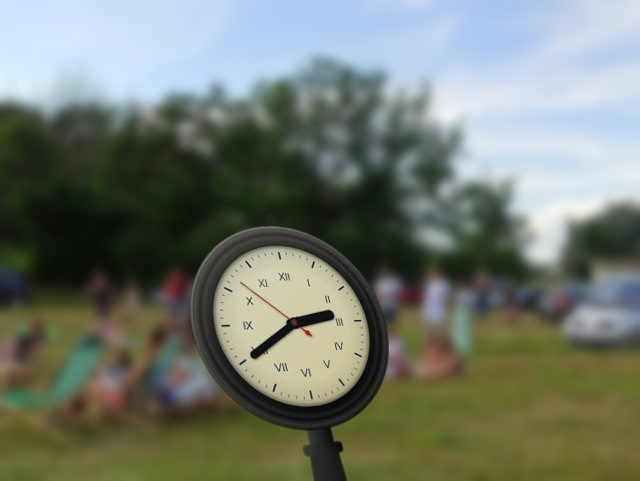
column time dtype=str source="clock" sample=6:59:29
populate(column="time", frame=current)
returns 2:39:52
